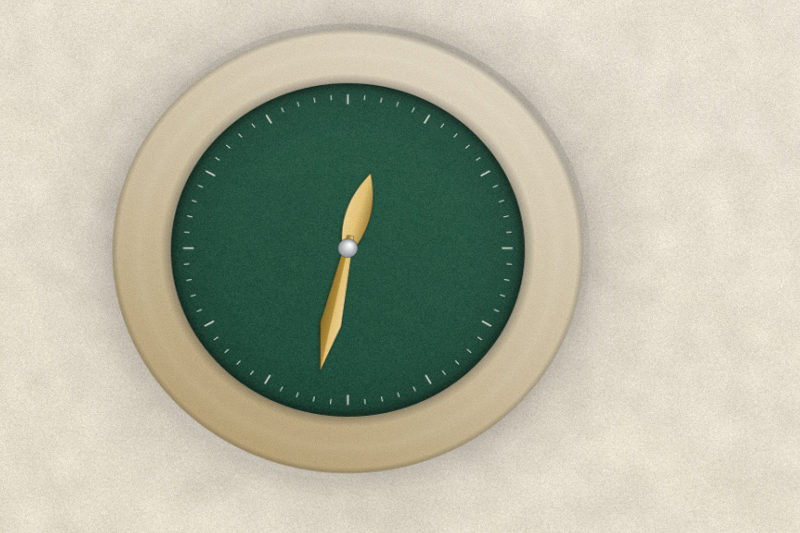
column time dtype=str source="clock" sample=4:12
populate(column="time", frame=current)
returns 12:32
